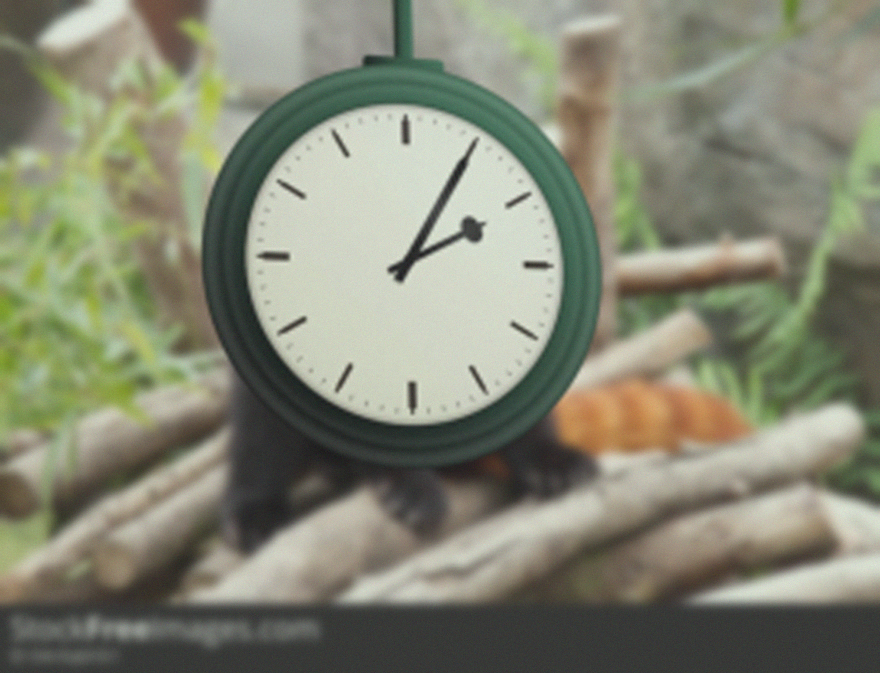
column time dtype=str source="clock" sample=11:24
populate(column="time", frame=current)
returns 2:05
